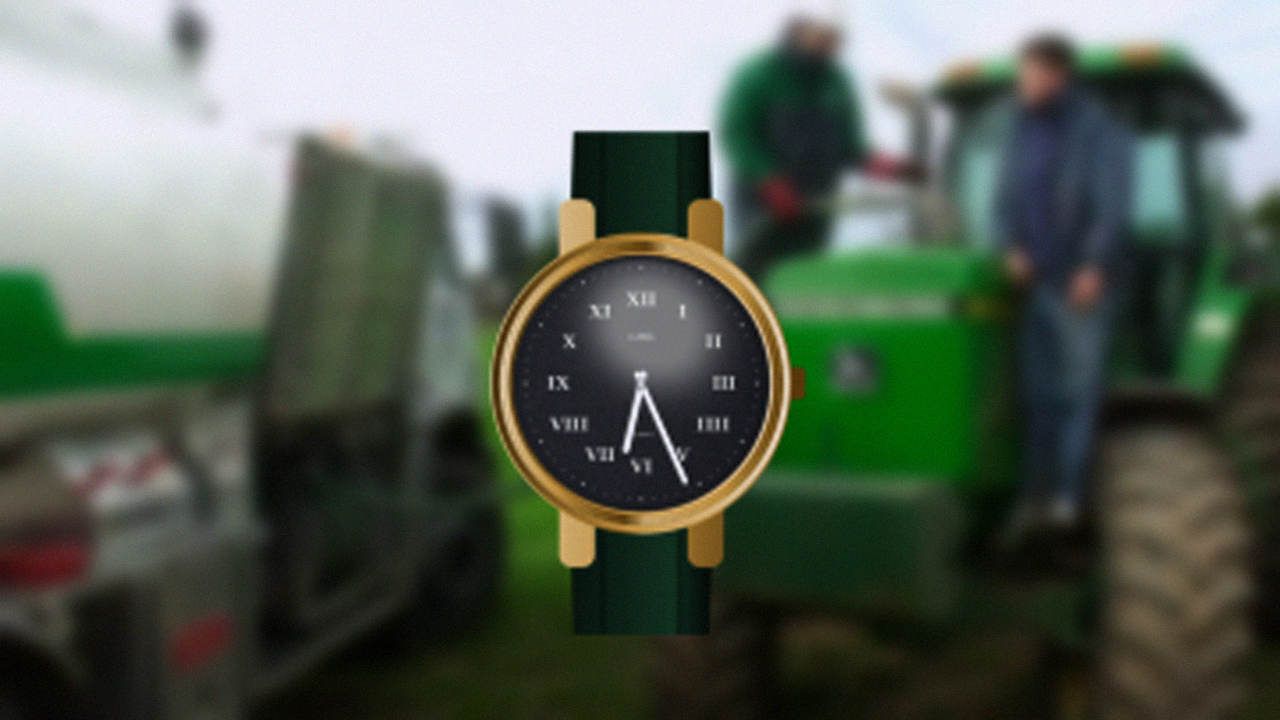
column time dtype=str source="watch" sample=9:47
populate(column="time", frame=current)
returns 6:26
